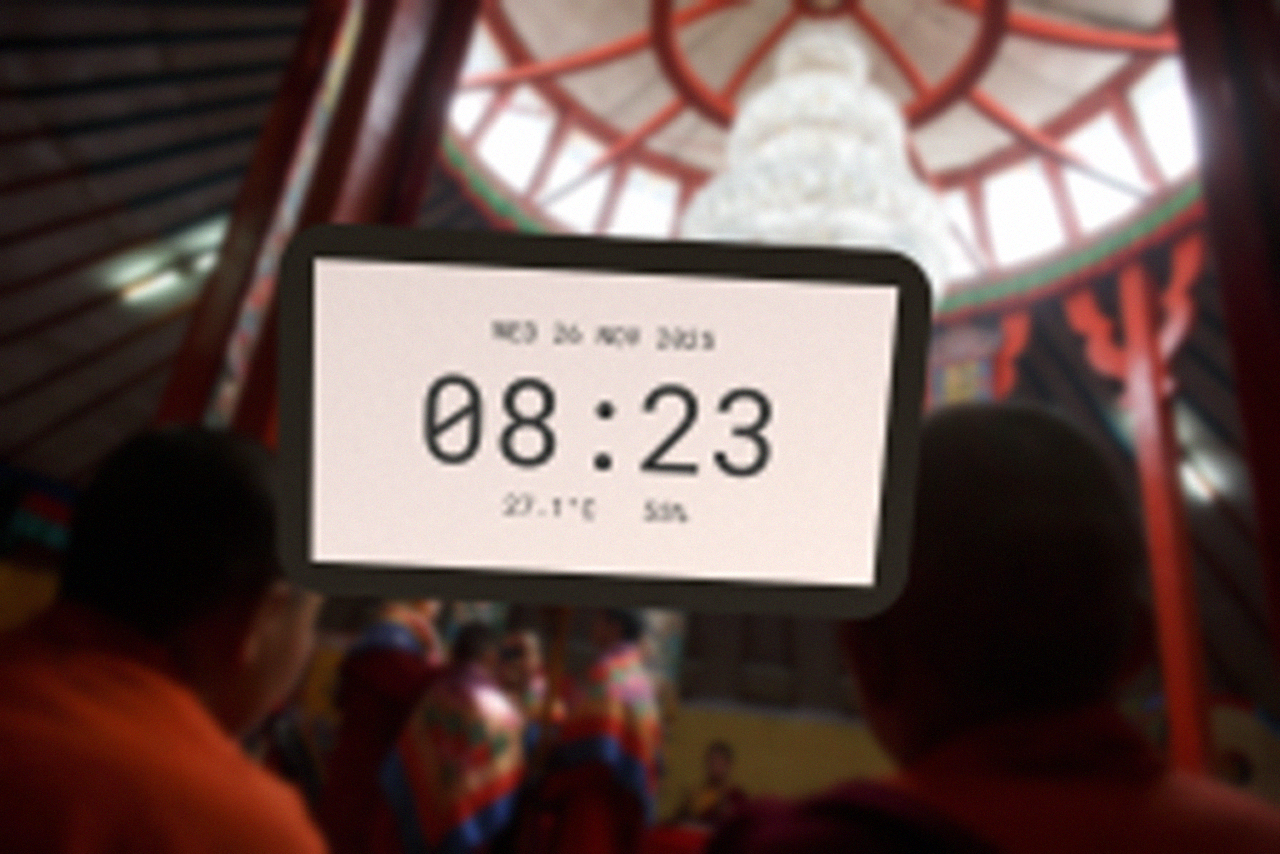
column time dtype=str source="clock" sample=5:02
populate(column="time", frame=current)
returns 8:23
